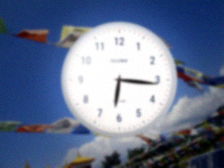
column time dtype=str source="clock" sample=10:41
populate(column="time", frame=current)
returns 6:16
